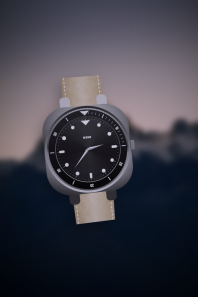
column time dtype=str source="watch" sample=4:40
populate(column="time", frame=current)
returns 2:37
